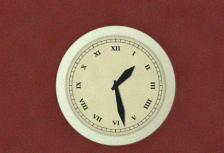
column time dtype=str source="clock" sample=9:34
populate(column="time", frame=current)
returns 1:28
